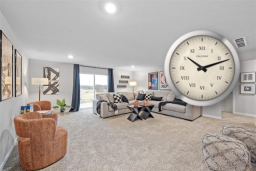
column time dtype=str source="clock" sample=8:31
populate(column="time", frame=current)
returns 10:12
